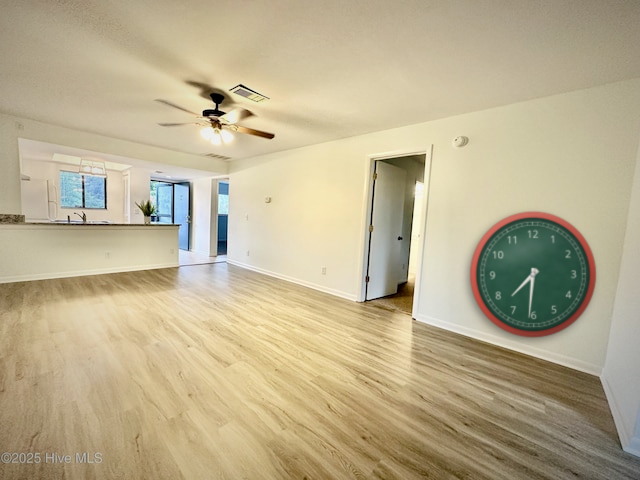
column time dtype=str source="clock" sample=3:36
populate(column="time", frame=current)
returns 7:31
